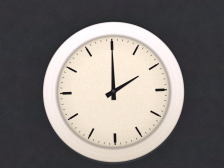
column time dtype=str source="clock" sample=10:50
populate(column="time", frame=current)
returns 2:00
